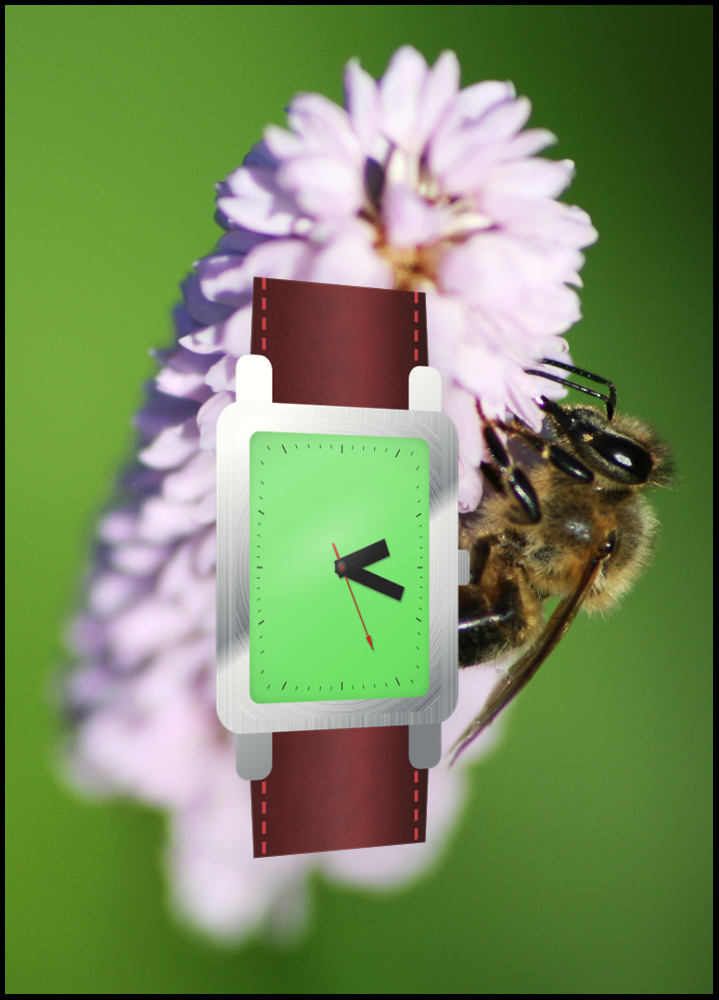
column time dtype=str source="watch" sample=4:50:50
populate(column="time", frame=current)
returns 2:18:26
